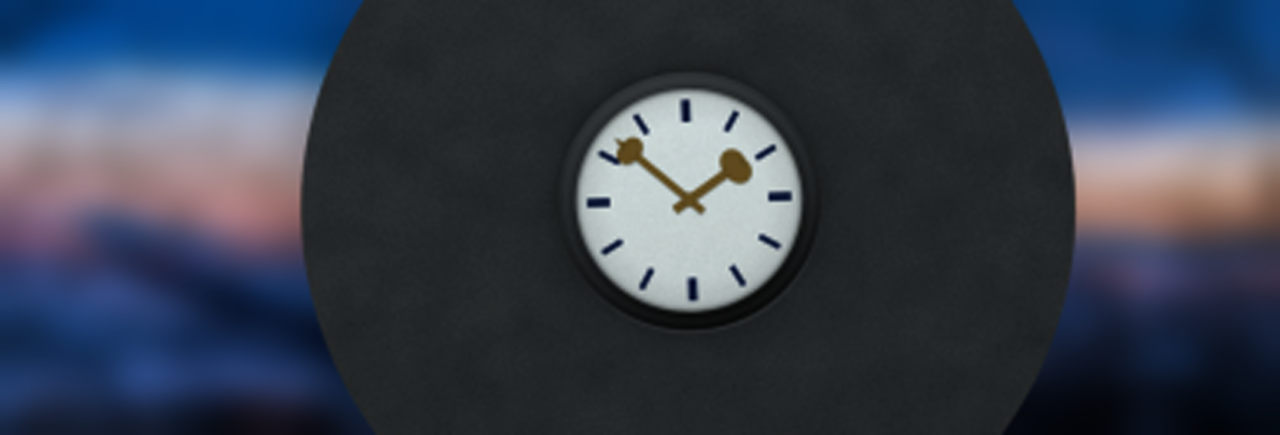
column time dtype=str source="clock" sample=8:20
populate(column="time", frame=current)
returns 1:52
